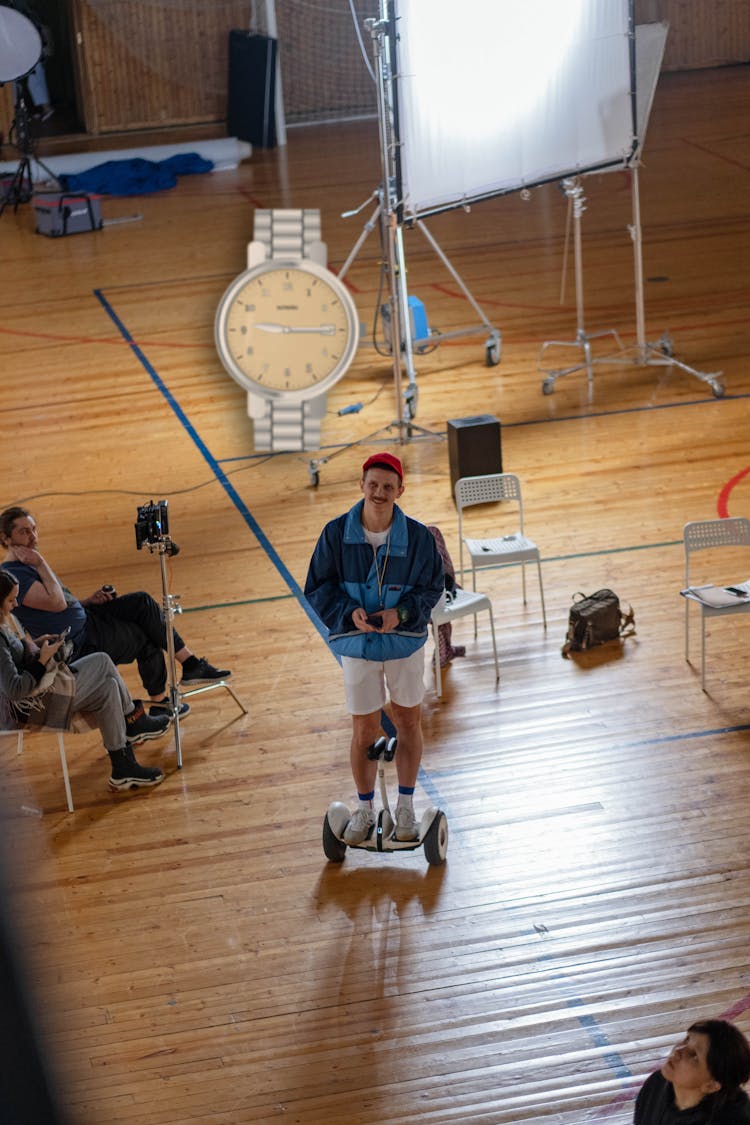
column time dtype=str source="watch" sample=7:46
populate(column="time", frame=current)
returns 9:15
